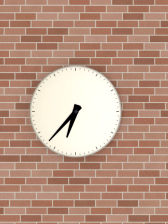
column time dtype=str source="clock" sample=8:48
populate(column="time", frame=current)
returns 6:37
